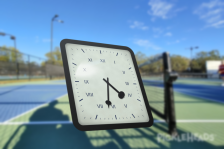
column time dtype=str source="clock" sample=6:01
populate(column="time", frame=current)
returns 4:32
